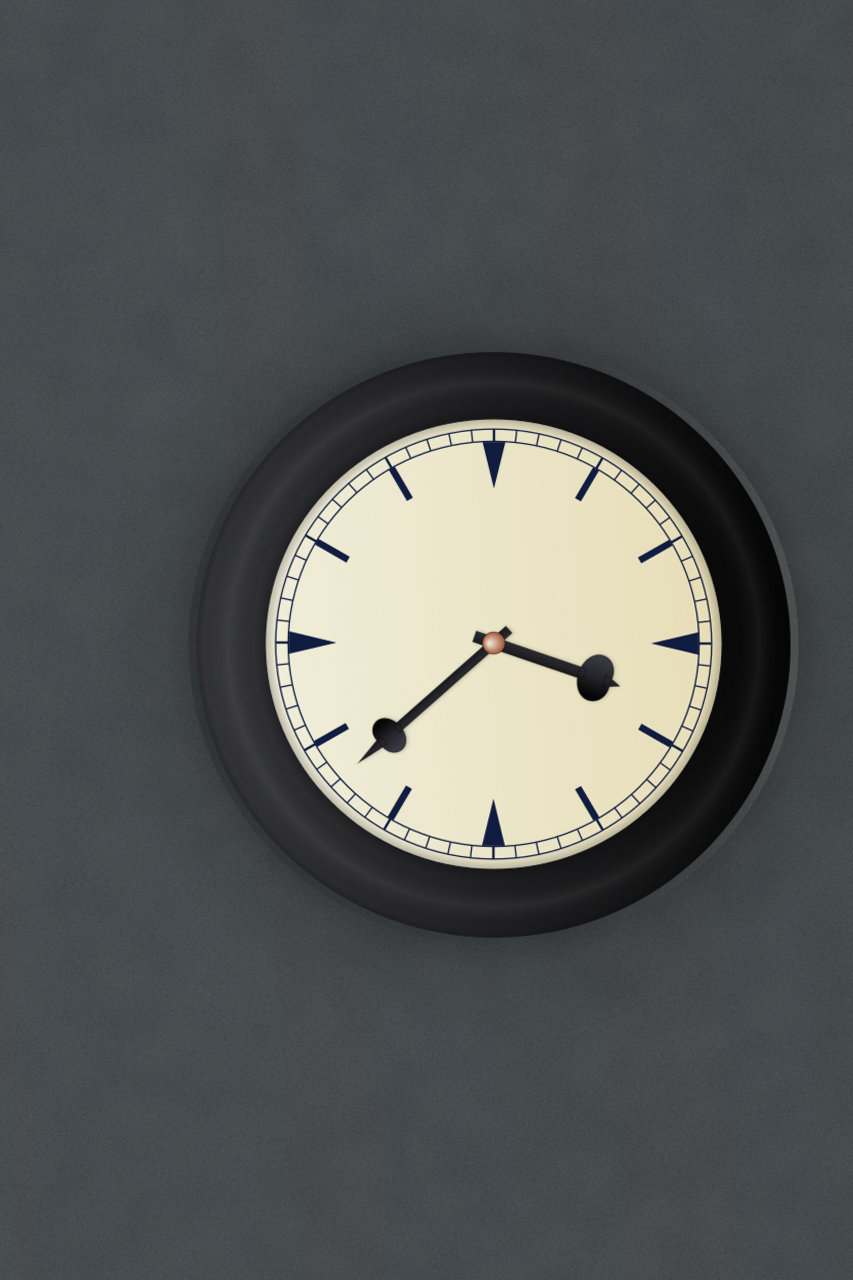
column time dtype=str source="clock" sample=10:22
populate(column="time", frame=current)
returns 3:38
